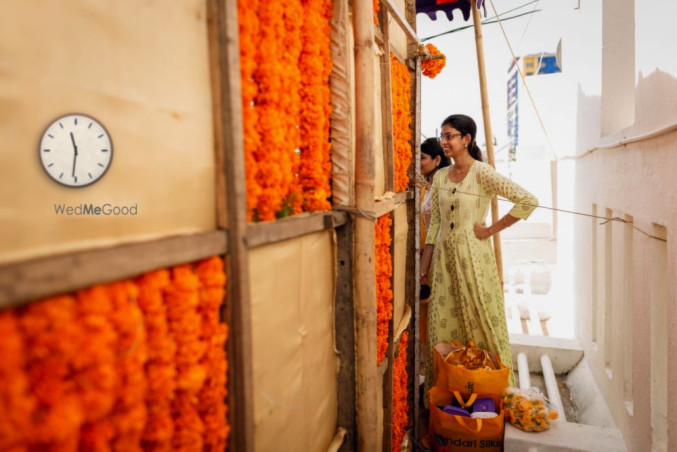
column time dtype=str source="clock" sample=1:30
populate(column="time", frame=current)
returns 11:31
